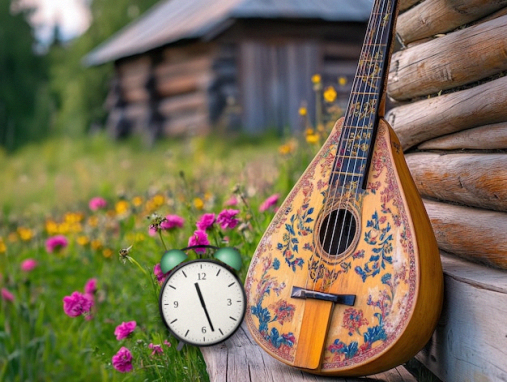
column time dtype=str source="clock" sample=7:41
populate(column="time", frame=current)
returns 11:27
